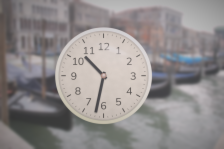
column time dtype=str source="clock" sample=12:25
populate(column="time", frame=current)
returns 10:32
